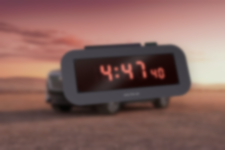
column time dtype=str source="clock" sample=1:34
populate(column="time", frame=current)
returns 4:47
